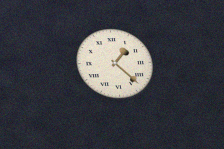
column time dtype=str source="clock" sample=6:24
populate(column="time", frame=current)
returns 1:23
